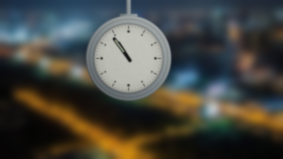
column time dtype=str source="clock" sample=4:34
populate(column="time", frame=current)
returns 10:54
